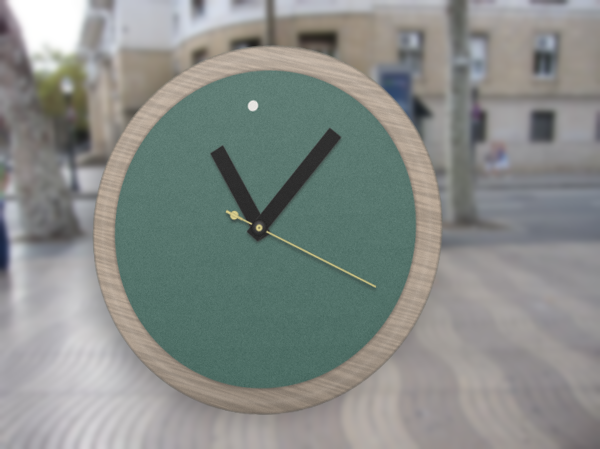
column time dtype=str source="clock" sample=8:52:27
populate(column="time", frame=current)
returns 11:07:20
